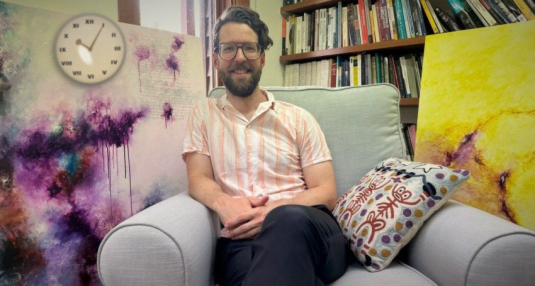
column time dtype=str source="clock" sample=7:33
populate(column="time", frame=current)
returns 10:05
